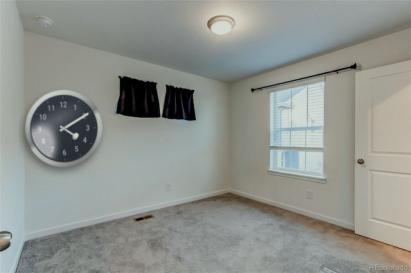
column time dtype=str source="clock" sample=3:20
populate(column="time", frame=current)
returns 4:10
